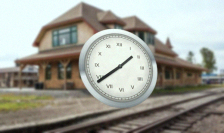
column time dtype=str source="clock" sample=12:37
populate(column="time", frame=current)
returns 1:39
